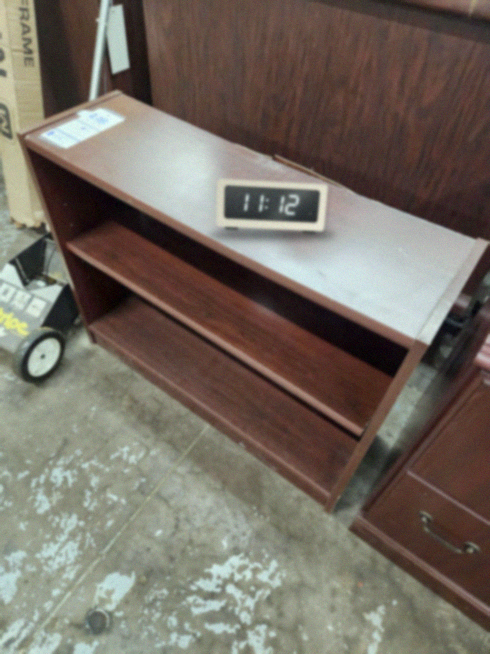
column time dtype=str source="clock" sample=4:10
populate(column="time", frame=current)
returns 11:12
